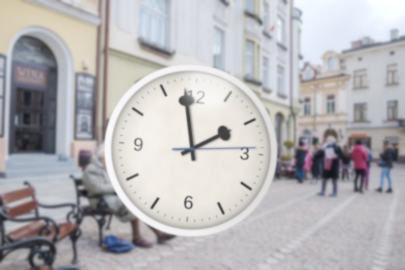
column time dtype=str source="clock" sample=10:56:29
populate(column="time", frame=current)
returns 1:58:14
